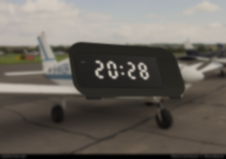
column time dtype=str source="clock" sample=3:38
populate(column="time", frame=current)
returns 20:28
